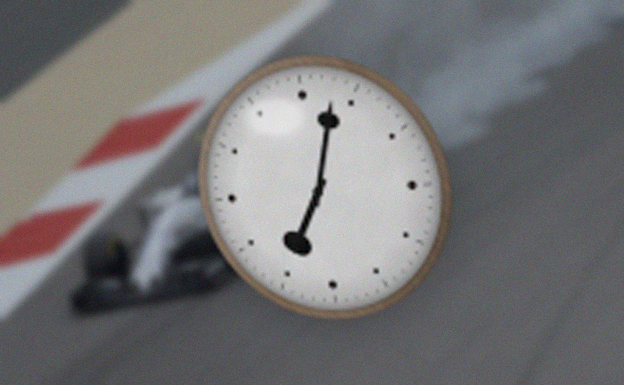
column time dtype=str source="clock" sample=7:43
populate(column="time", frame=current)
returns 7:03
